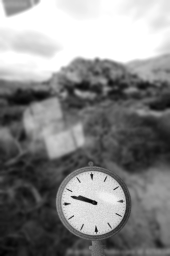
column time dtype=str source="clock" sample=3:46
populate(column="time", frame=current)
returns 9:48
